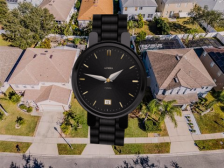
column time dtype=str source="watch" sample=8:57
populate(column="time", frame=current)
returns 1:47
